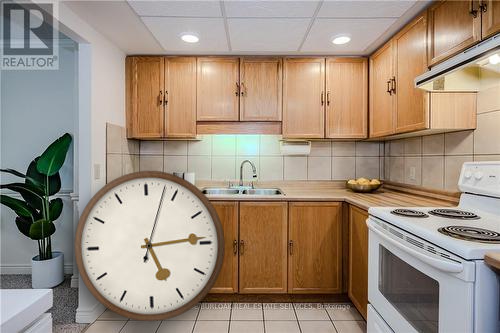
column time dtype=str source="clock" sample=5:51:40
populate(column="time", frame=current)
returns 5:14:03
